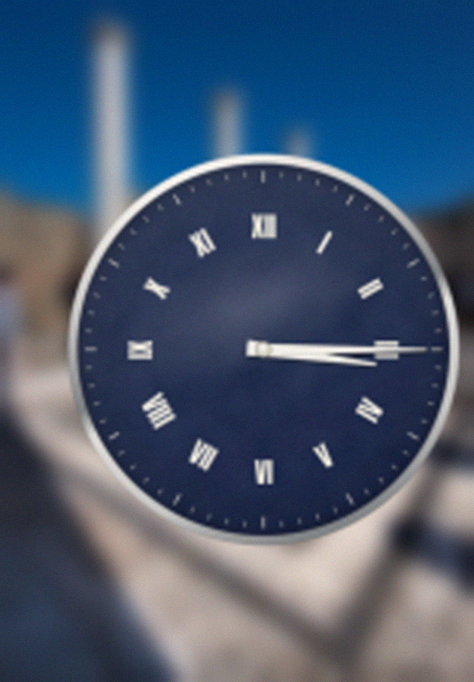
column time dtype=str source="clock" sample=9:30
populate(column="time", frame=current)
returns 3:15
